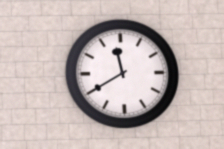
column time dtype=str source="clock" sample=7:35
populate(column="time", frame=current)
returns 11:40
